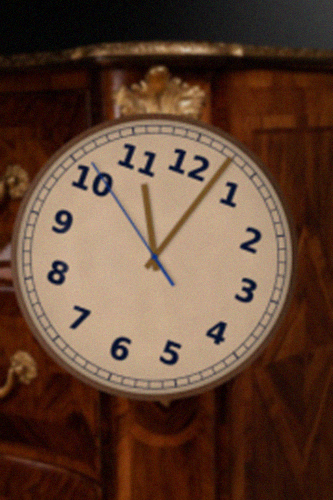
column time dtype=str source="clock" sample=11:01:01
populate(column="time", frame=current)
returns 11:02:51
